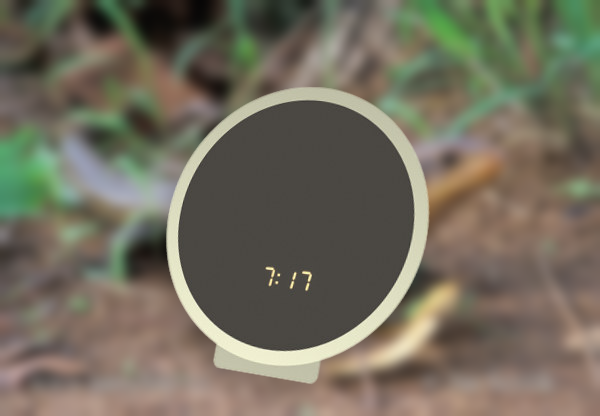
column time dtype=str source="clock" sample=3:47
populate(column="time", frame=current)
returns 7:17
